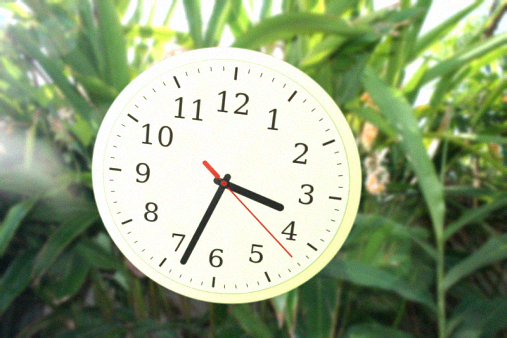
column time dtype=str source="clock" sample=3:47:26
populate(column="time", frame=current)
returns 3:33:22
